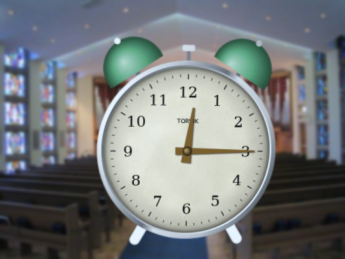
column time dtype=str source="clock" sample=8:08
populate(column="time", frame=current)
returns 12:15
